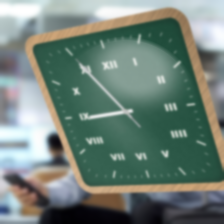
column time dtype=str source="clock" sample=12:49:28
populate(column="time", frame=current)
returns 8:54:55
